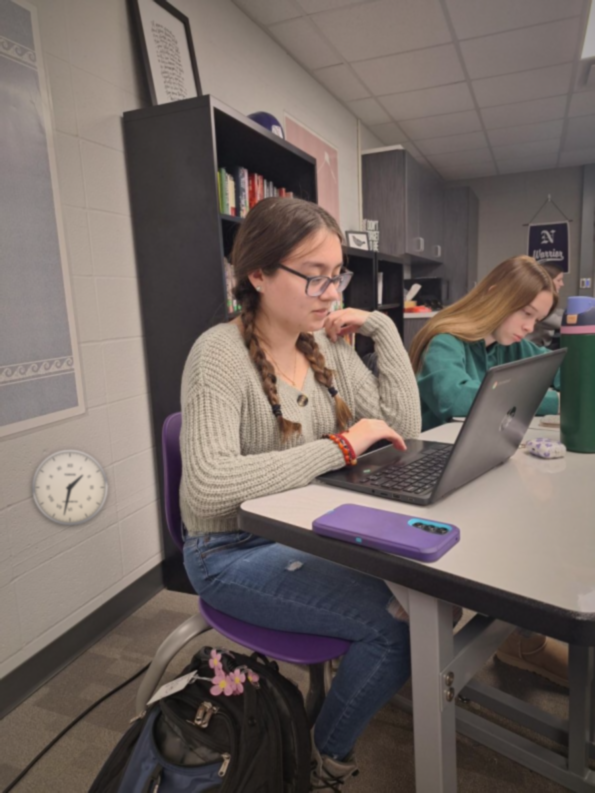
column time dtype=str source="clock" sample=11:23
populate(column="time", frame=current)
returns 1:32
